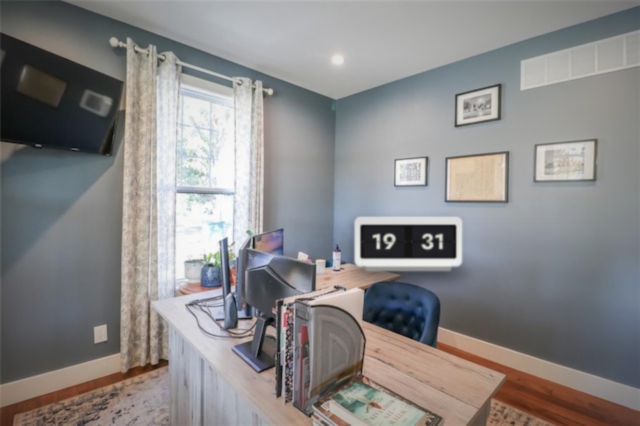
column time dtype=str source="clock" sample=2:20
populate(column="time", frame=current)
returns 19:31
